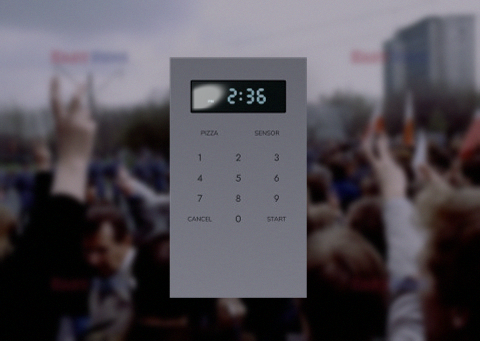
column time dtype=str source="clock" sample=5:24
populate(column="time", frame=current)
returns 2:36
